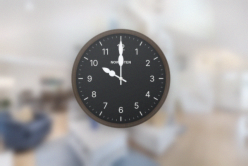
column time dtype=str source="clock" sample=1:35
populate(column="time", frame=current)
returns 10:00
